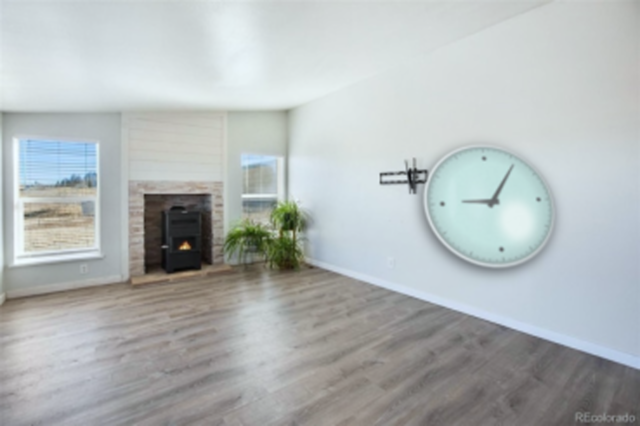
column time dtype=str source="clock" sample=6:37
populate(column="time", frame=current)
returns 9:06
